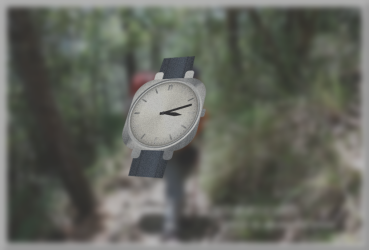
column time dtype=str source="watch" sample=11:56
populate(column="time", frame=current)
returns 3:12
